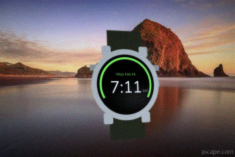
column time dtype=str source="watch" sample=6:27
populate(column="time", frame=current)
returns 7:11
